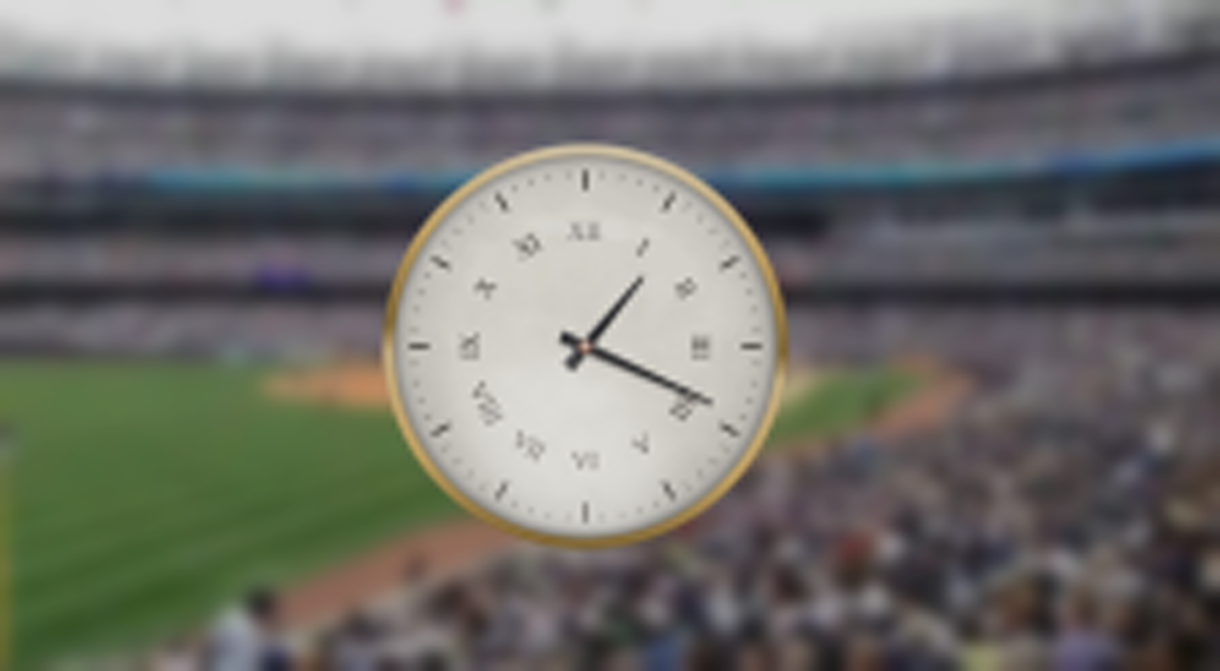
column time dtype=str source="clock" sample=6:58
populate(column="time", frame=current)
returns 1:19
